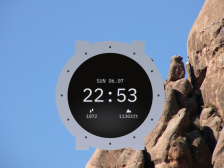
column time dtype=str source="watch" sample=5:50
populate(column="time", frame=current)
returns 22:53
